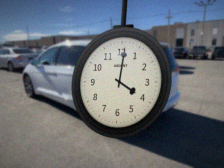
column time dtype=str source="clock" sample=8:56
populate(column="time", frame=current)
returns 4:01
